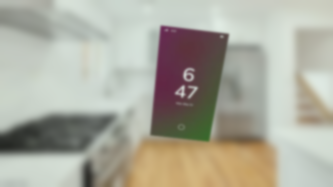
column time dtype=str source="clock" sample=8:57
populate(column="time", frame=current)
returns 6:47
